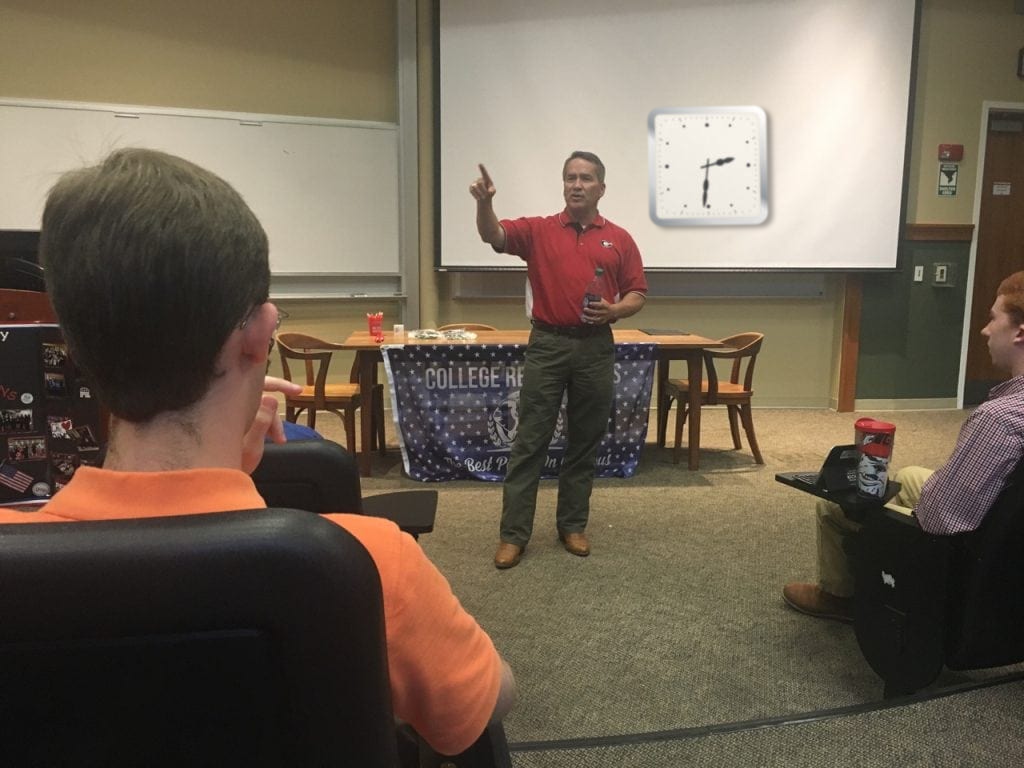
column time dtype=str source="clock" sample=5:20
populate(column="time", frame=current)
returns 2:31
